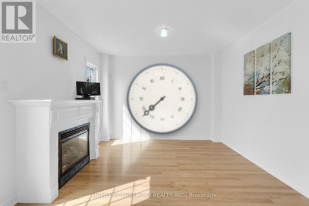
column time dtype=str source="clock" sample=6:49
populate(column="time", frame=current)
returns 7:38
